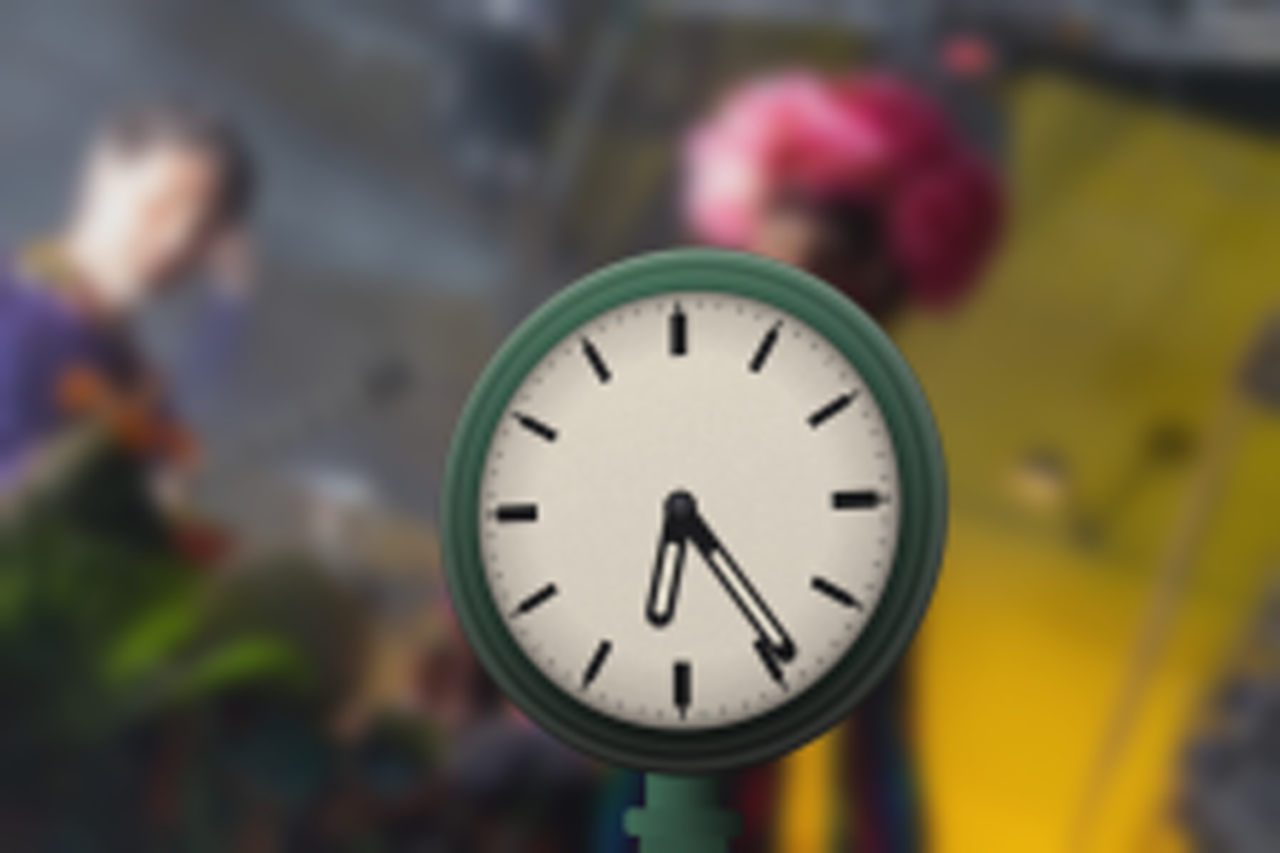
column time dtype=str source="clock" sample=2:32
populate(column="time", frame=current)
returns 6:24
